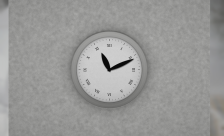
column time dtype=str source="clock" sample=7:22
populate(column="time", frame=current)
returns 11:11
